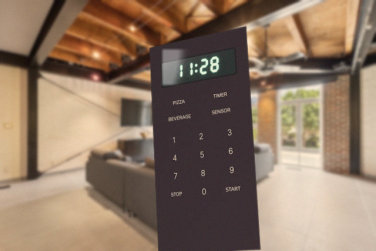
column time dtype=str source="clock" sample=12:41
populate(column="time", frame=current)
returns 11:28
